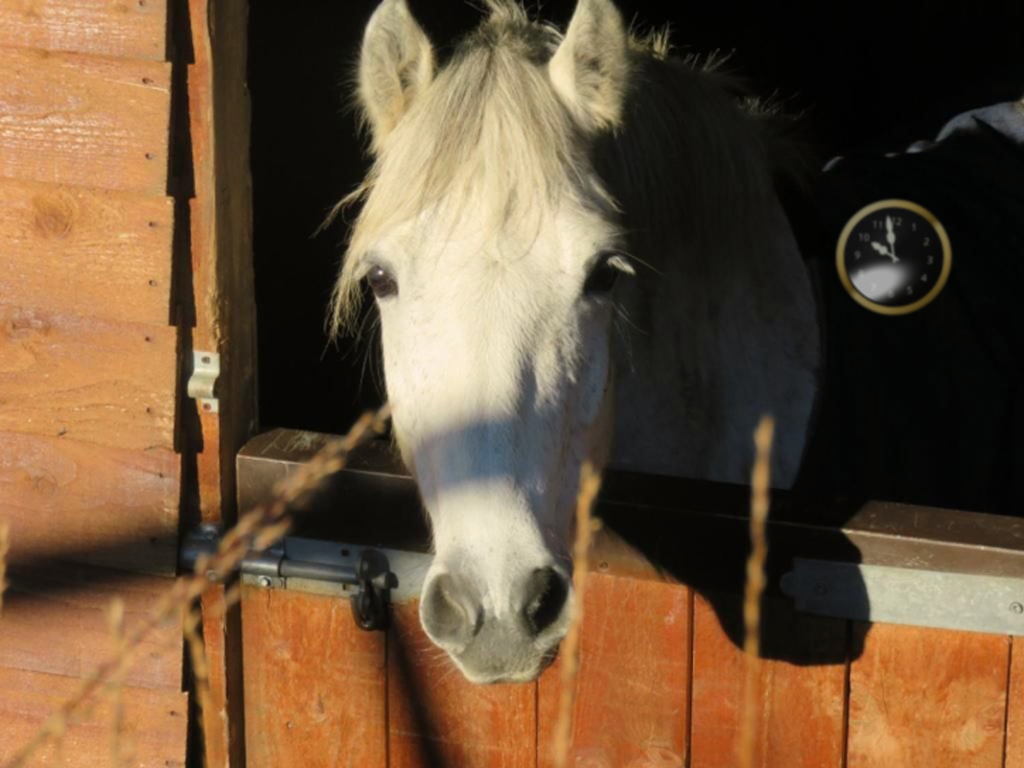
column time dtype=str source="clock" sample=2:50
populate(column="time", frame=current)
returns 9:58
